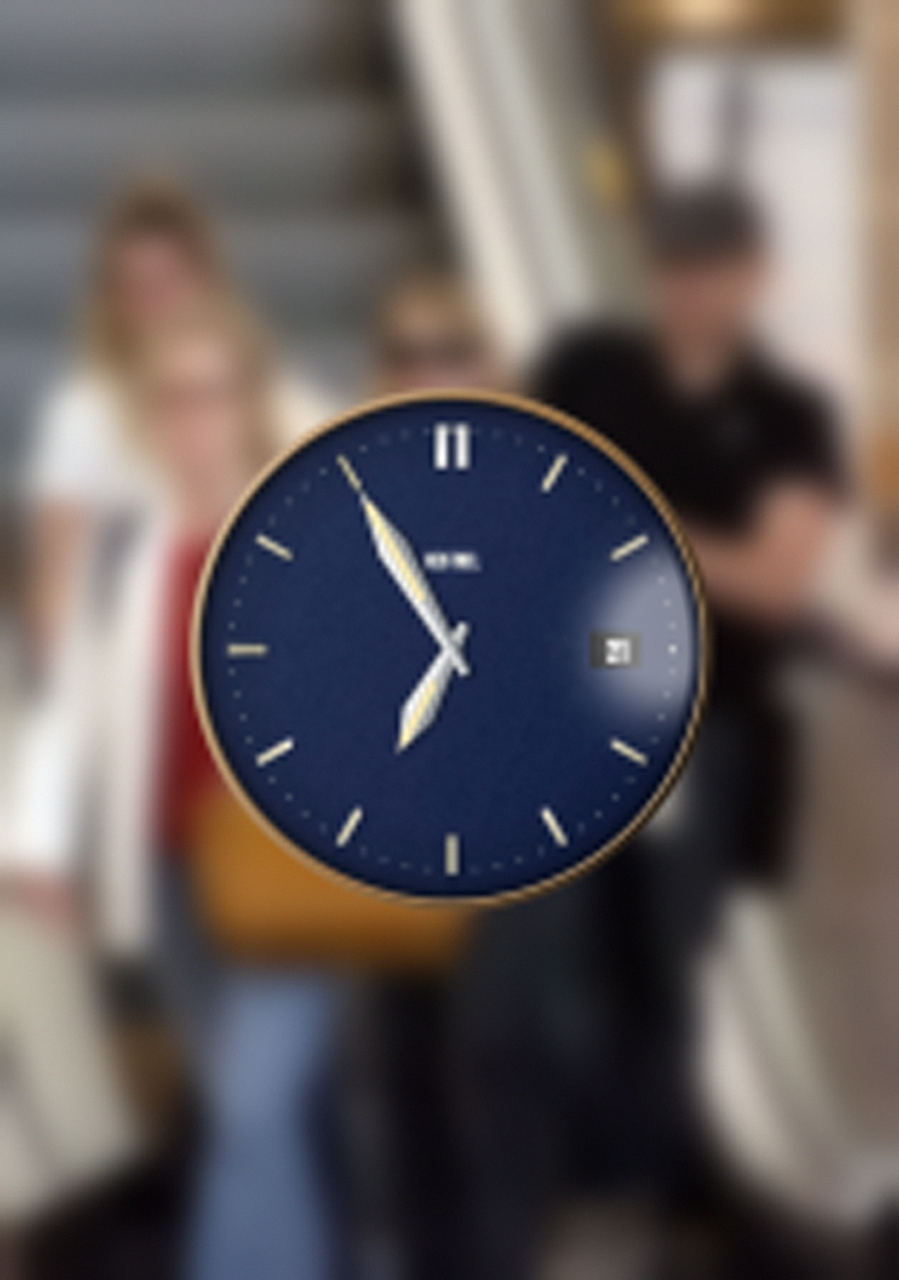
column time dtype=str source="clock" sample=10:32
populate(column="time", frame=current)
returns 6:55
